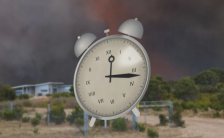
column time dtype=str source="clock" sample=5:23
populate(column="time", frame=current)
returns 12:17
